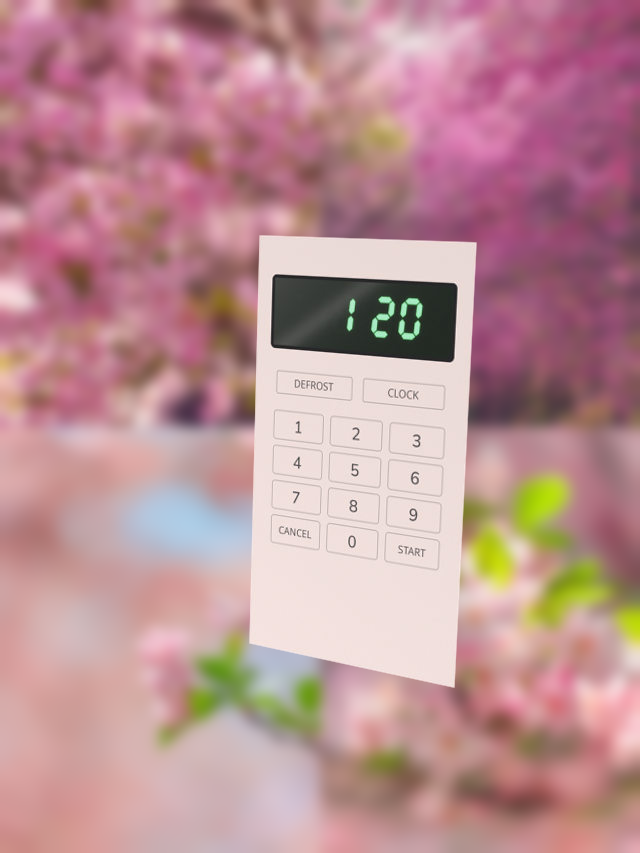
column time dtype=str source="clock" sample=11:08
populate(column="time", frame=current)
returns 1:20
